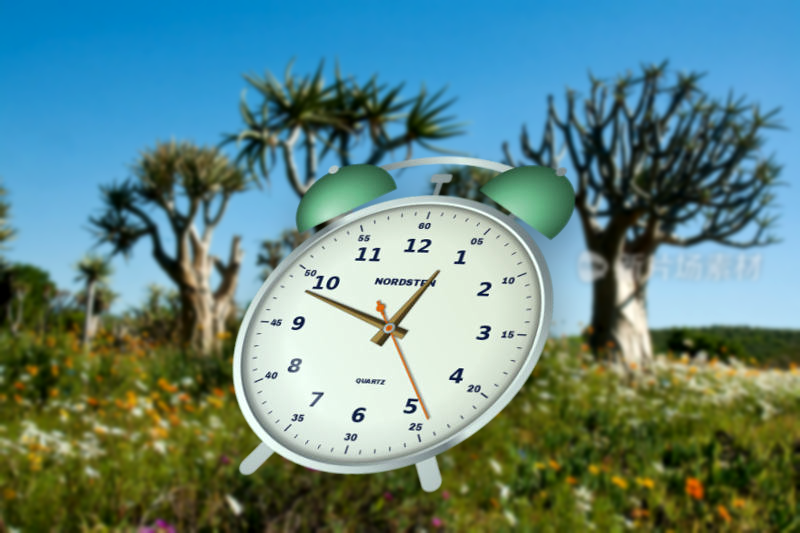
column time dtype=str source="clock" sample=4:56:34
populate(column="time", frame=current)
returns 12:48:24
